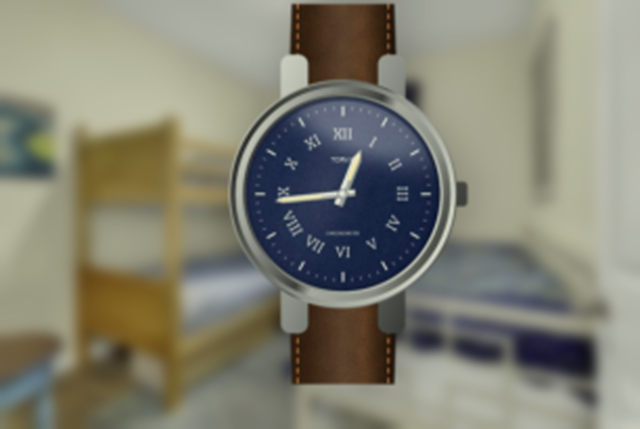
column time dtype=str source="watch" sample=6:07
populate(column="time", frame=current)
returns 12:44
